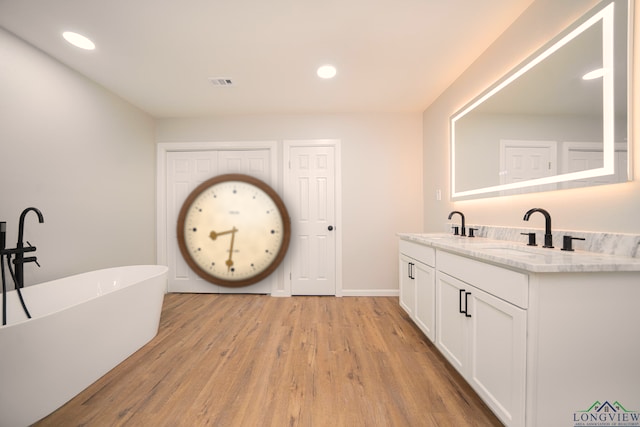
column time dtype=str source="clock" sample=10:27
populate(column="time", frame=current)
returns 8:31
